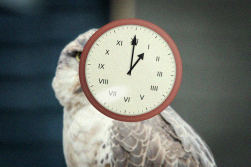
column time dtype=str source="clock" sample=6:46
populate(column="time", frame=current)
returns 1:00
